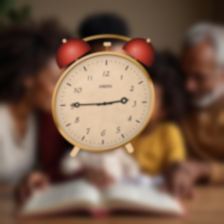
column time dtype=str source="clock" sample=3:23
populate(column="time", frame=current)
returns 2:45
